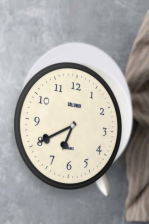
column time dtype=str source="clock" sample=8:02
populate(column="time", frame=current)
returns 6:40
